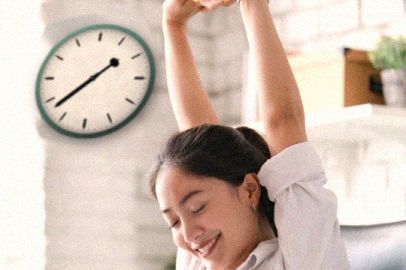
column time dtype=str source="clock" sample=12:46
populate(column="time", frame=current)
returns 1:38
